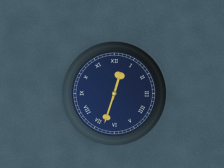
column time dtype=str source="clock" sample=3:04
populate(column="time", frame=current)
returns 12:33
